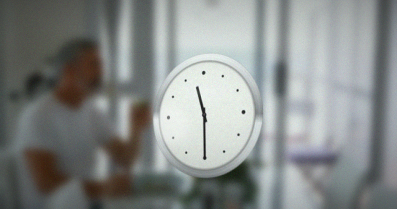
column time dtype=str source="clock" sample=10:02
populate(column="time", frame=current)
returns 11:30
